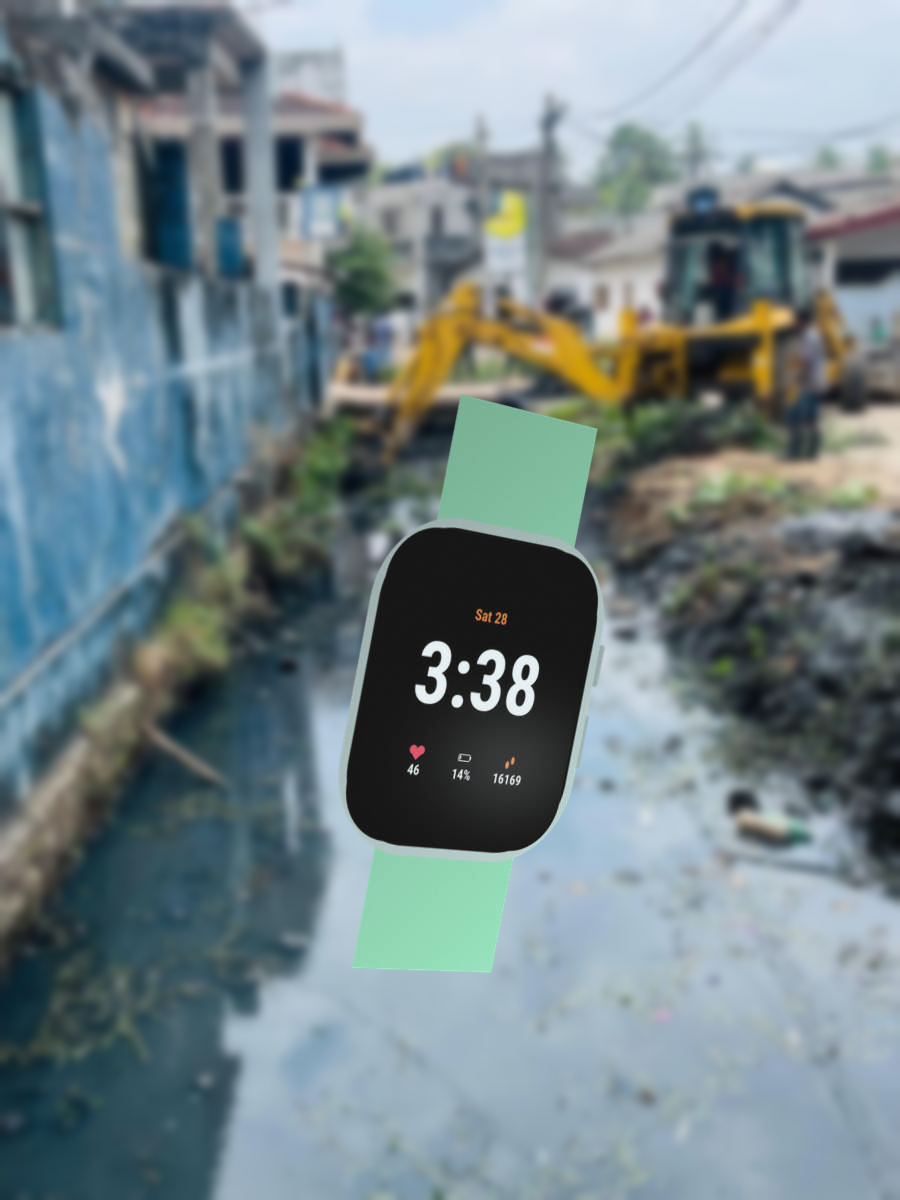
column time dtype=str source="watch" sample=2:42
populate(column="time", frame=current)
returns 3:38
